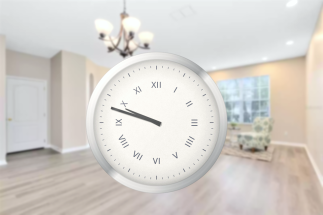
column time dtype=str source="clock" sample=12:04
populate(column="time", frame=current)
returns 9:48
